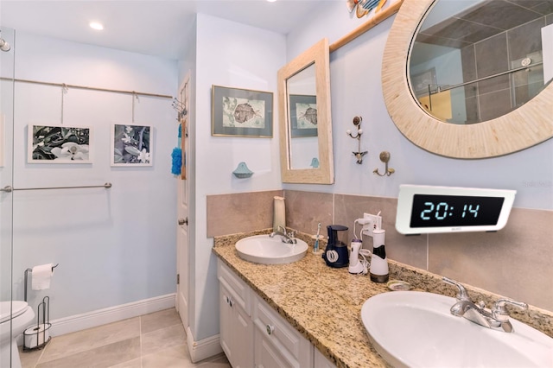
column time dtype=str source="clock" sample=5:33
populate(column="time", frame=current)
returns 20:14
